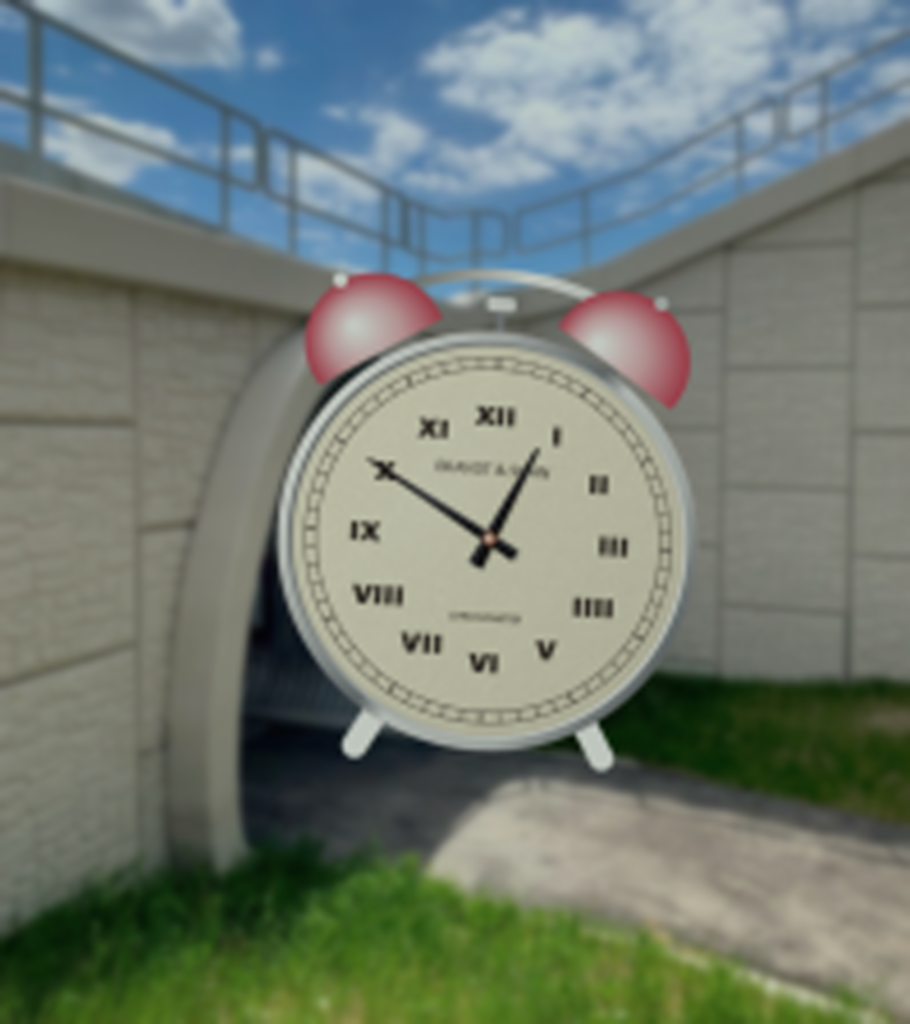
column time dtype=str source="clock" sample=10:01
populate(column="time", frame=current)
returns 12:50
